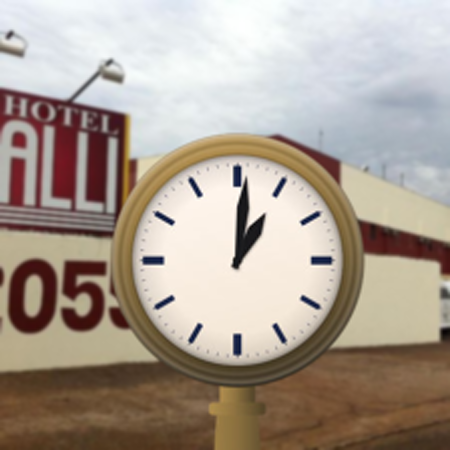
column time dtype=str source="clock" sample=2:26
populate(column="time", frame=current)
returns 1:01
